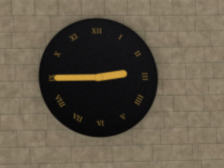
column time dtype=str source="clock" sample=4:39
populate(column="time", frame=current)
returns 2:45
